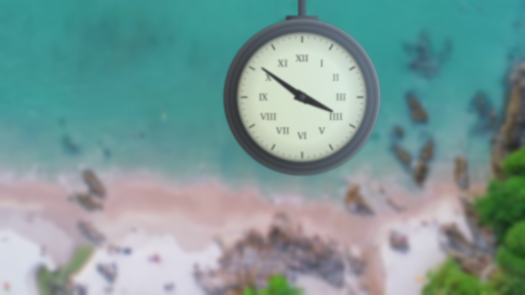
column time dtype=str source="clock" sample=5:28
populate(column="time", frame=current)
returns 3:51
